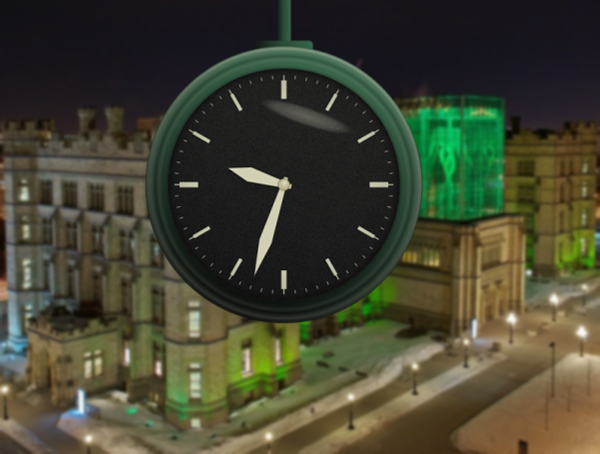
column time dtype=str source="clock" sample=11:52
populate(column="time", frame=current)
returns 9:33
